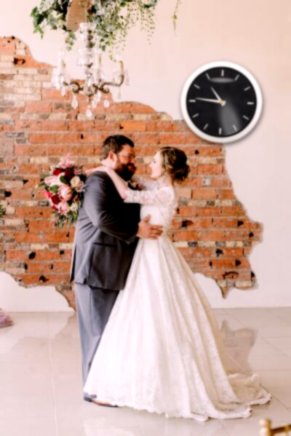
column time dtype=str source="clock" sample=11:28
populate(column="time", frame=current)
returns 10:46
